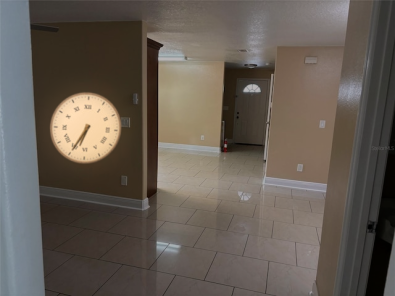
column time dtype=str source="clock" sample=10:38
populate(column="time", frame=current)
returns 6:35
